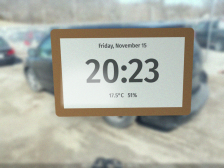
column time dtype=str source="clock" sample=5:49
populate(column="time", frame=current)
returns 20:23
